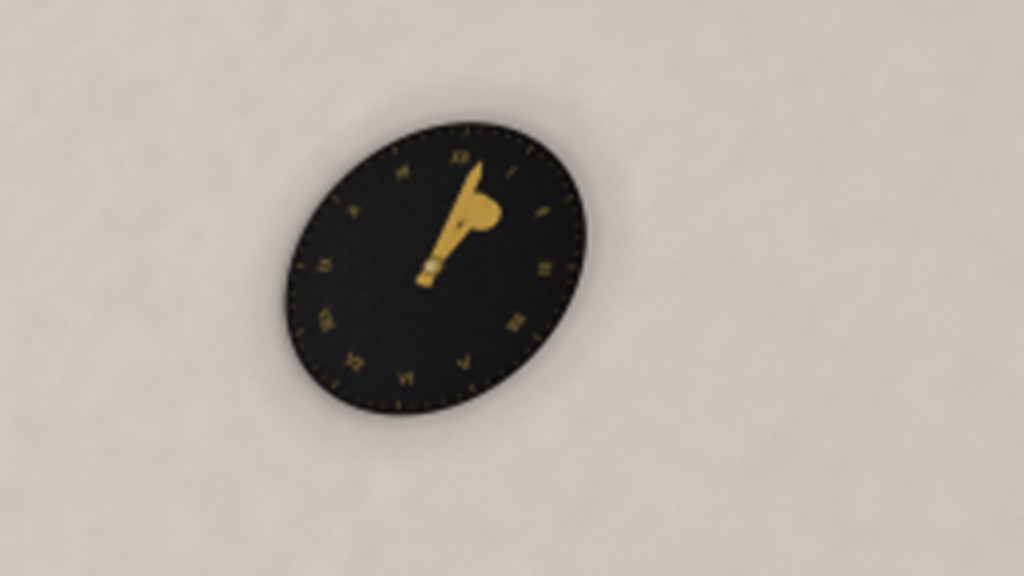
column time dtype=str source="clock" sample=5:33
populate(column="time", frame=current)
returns 1:02
